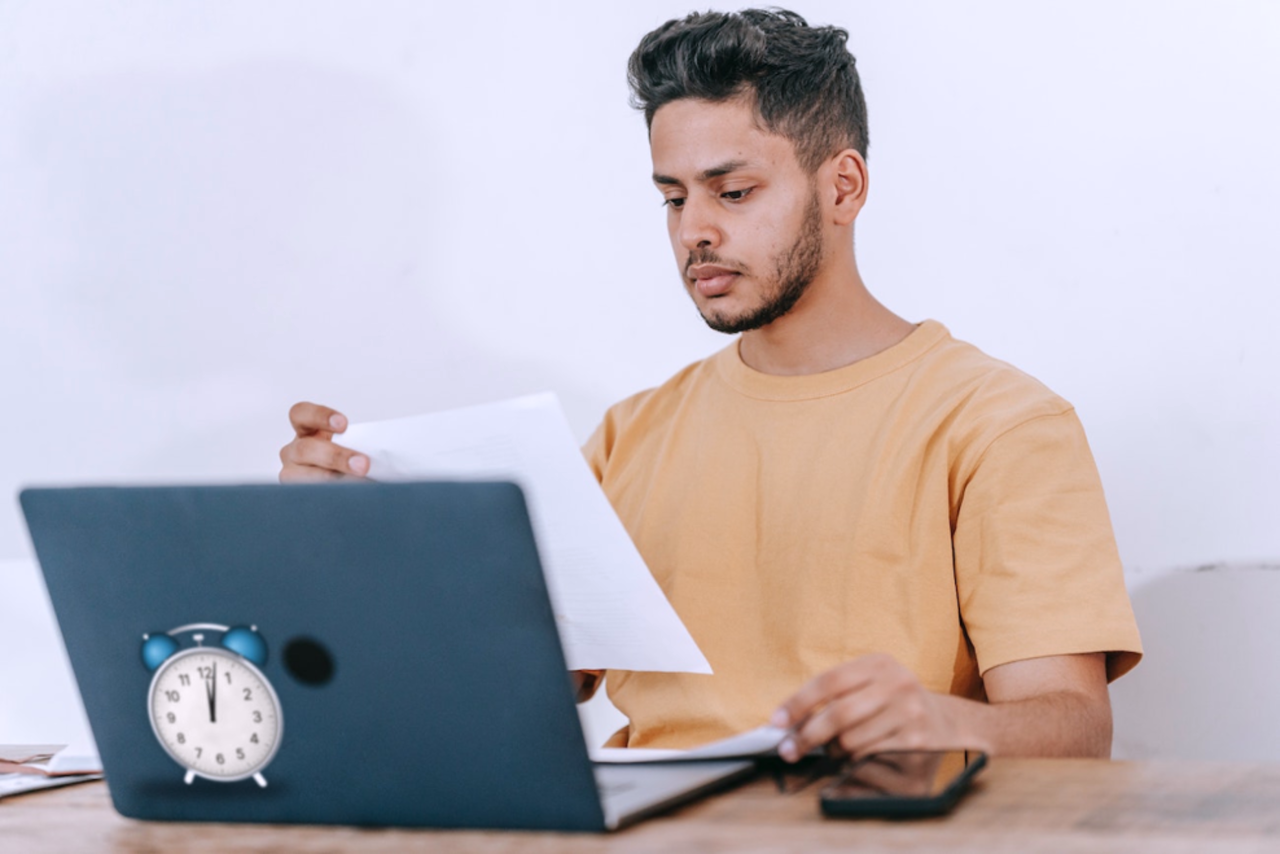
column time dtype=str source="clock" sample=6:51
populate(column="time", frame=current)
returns 12:02
